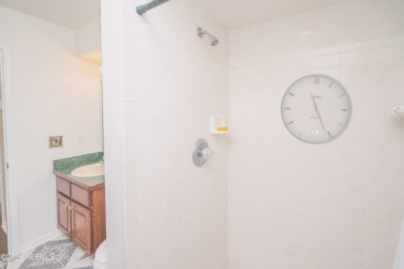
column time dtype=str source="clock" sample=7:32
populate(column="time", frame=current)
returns 11:26
